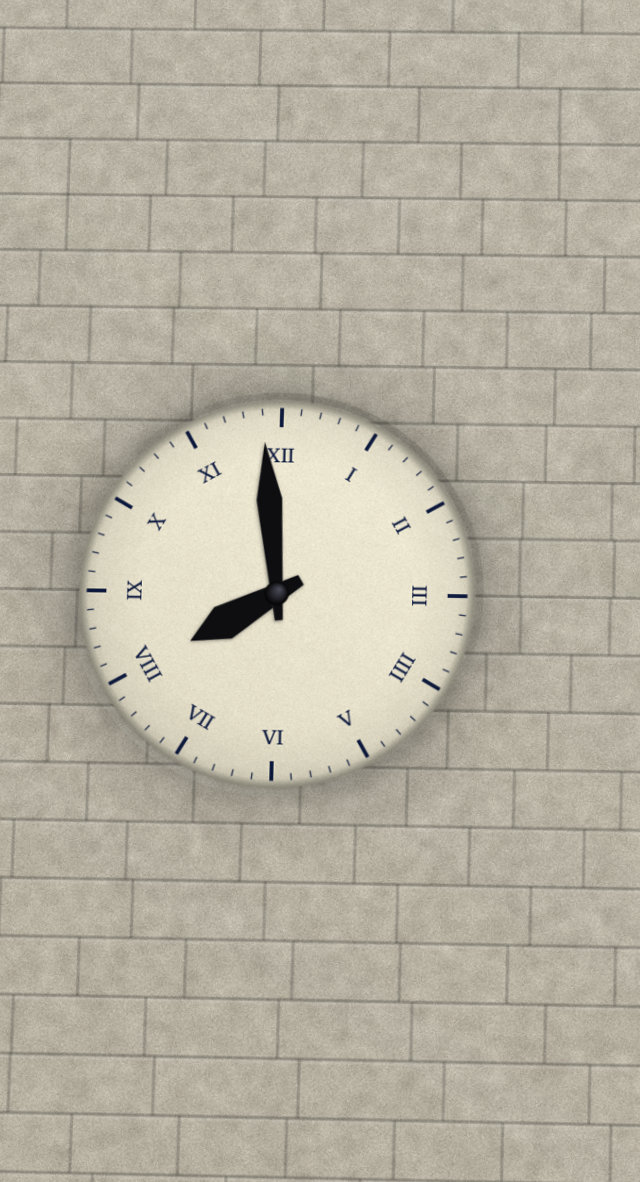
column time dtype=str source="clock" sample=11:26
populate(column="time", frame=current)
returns 7:59
